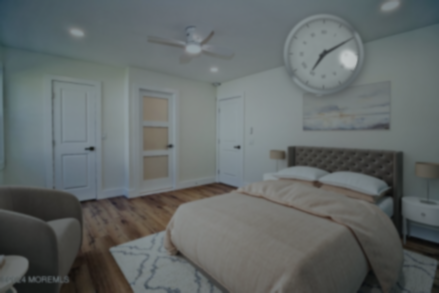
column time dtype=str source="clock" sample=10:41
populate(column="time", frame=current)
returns 7:10
